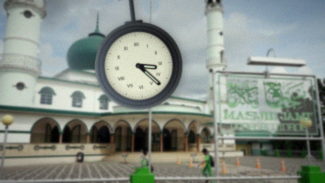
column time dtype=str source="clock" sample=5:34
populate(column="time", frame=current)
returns 3:23
